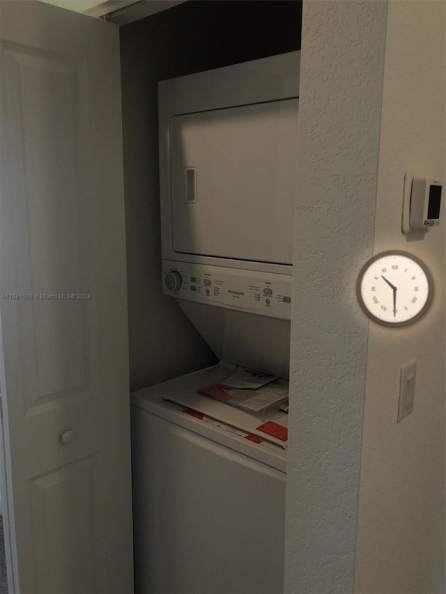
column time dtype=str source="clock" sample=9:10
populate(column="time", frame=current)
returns 10:30
